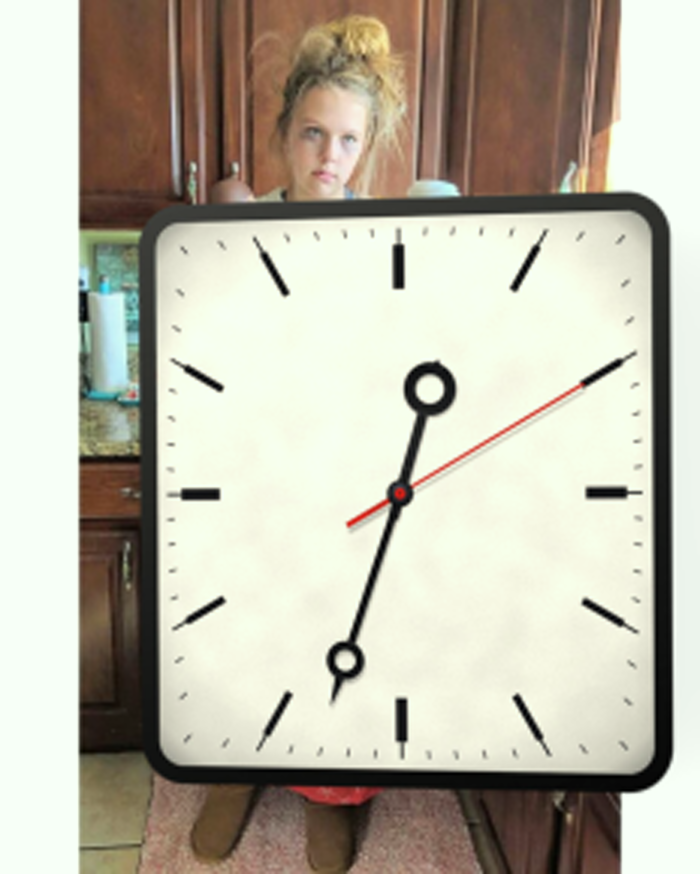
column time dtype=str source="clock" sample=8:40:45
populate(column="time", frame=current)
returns 12:33:10
